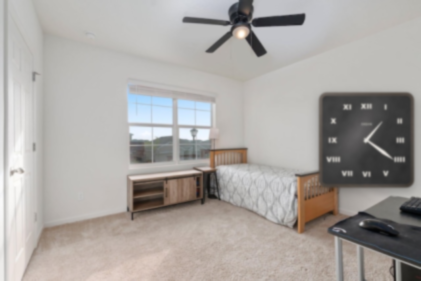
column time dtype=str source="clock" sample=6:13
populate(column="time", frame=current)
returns 1:21
